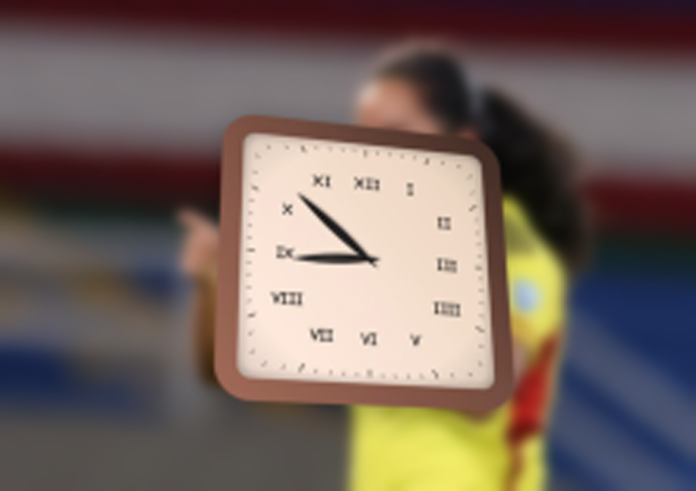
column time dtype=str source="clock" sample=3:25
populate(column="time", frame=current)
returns 8:52
